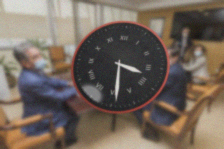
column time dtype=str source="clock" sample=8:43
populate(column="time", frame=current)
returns 3:29
